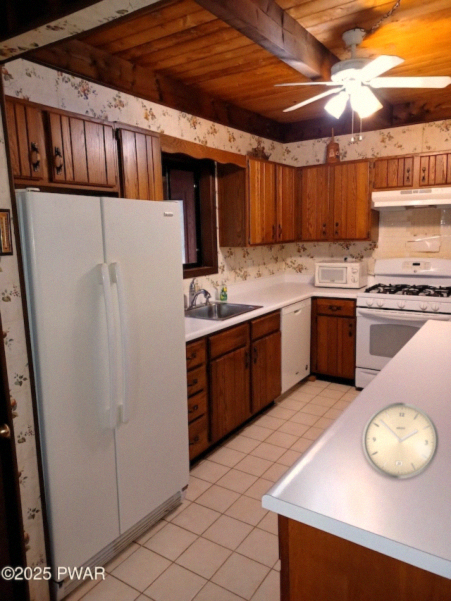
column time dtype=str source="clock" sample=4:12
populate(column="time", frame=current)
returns 1:52
